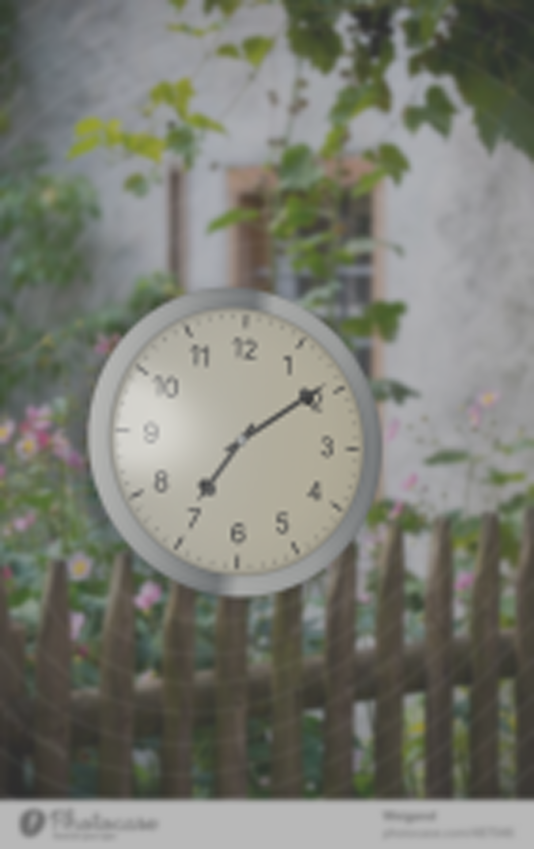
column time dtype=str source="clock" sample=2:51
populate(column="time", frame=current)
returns 7:09
